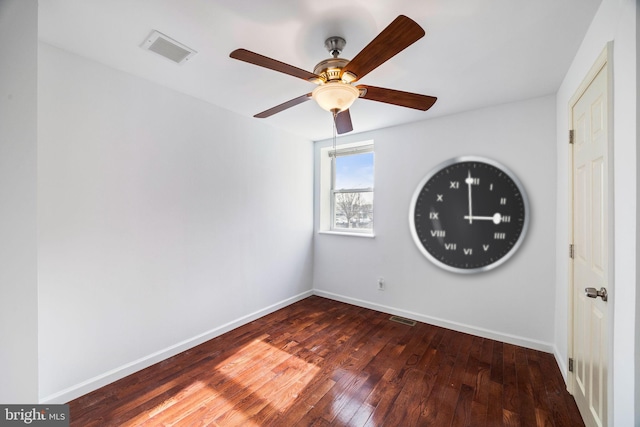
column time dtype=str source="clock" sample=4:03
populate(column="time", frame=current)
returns 2:59
